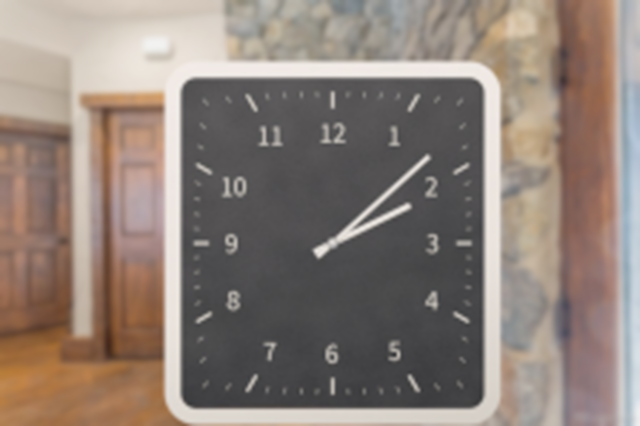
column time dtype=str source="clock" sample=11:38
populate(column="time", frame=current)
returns 2:08
